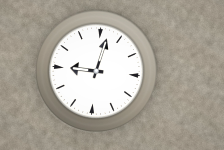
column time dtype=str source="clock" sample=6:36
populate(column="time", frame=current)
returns 9:02
